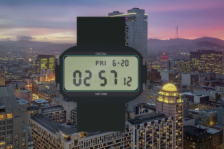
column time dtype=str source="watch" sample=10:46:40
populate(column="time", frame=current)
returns 2:57:12
